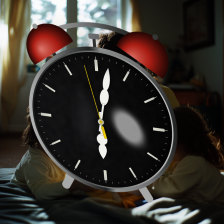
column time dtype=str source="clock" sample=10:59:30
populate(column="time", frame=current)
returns 6:01:58
